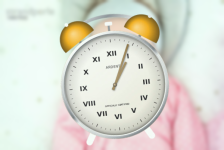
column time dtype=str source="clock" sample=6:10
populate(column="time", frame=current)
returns 1:04
